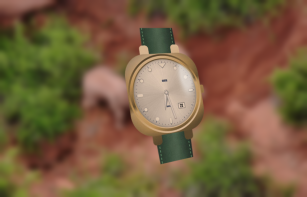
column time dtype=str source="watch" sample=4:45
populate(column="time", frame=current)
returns 6:28
